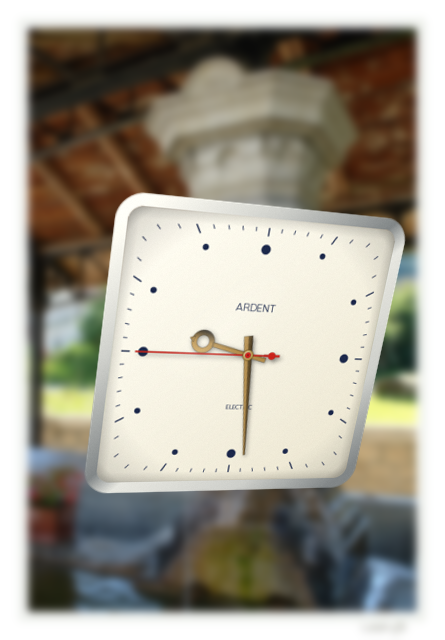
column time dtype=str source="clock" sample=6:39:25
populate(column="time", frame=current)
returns 9:28:45
